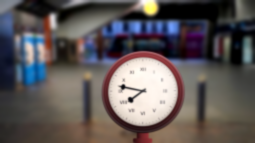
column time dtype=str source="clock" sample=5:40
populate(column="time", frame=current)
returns 7:47
